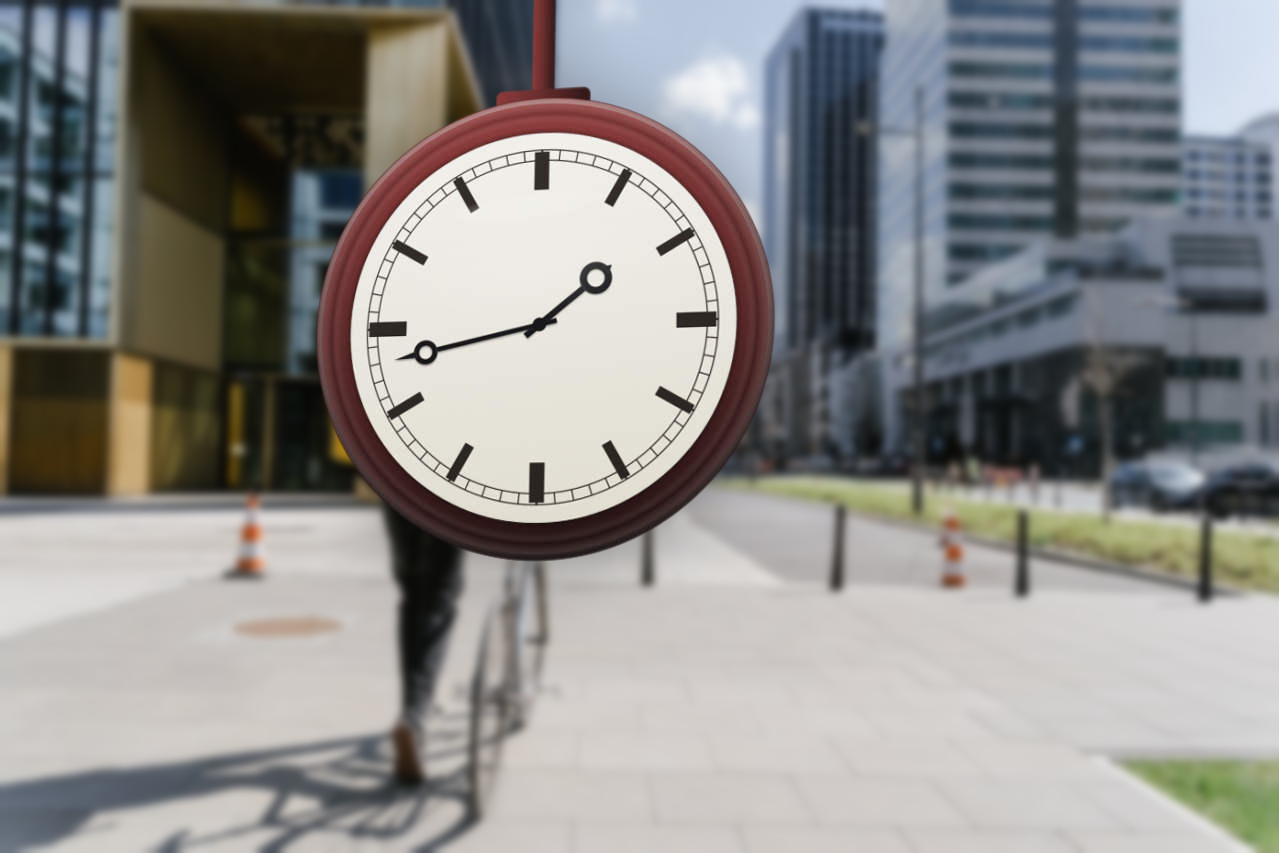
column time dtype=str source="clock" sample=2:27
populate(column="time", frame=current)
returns 1:43
